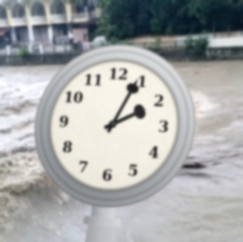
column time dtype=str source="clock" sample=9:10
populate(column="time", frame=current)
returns 2:04
